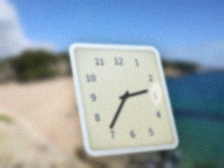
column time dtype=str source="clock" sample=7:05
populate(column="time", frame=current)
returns 2:36
